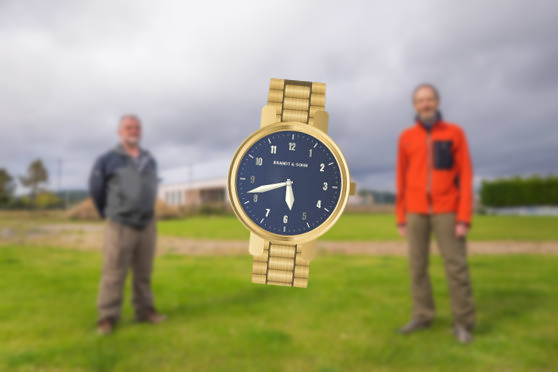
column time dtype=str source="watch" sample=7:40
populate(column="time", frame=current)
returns 5:42
